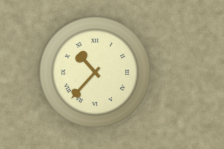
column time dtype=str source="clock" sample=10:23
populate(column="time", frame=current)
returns 10:37
